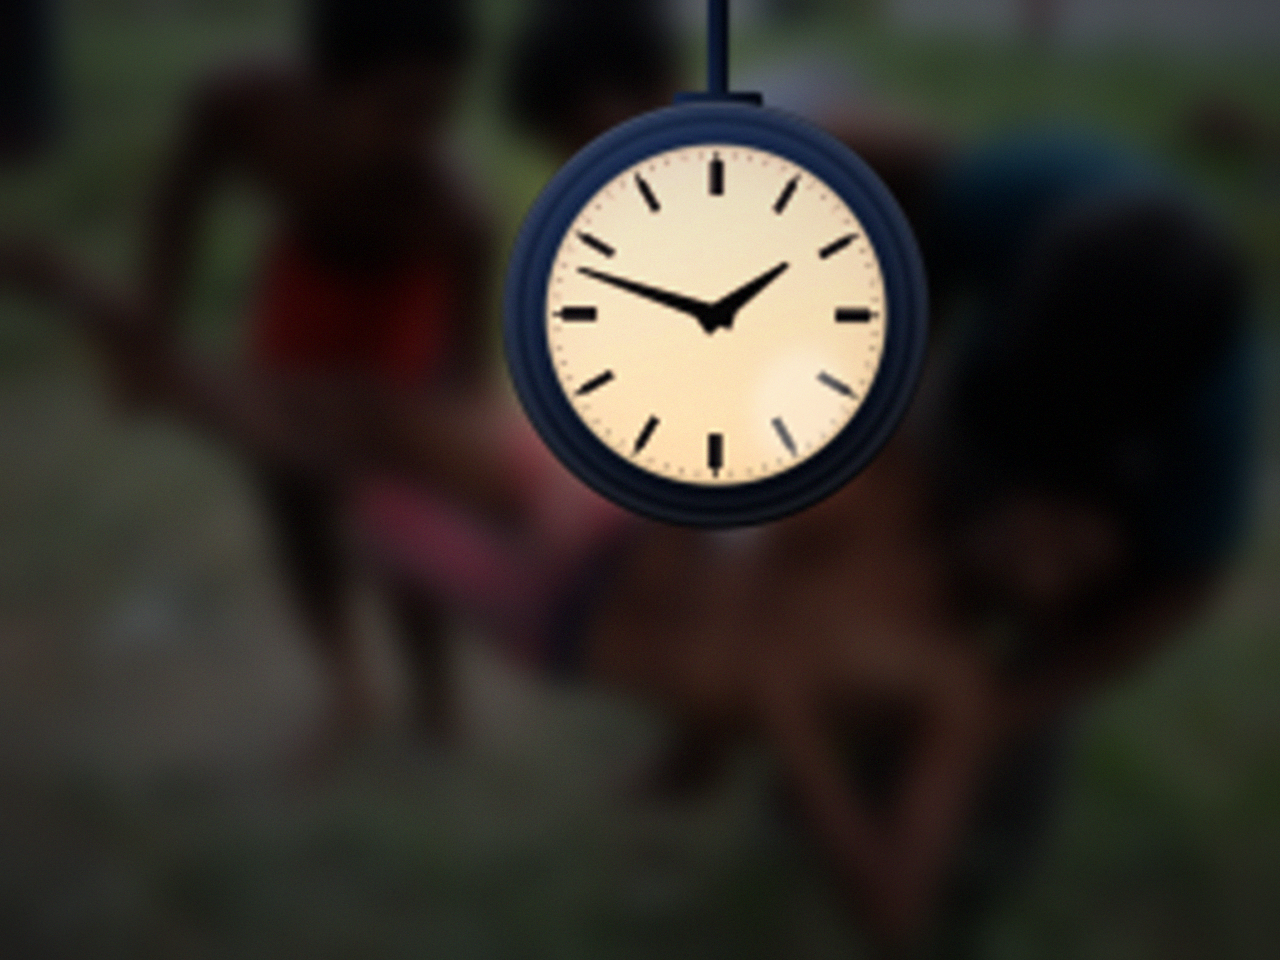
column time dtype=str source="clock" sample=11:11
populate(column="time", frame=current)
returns 1:48
